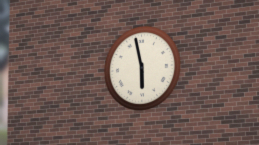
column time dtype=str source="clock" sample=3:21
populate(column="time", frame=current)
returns 5:58
